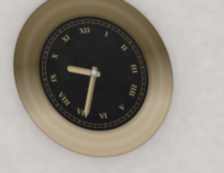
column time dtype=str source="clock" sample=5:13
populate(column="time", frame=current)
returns 9:34
